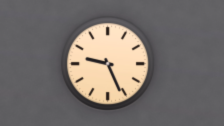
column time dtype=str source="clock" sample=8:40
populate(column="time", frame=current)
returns 9:26
